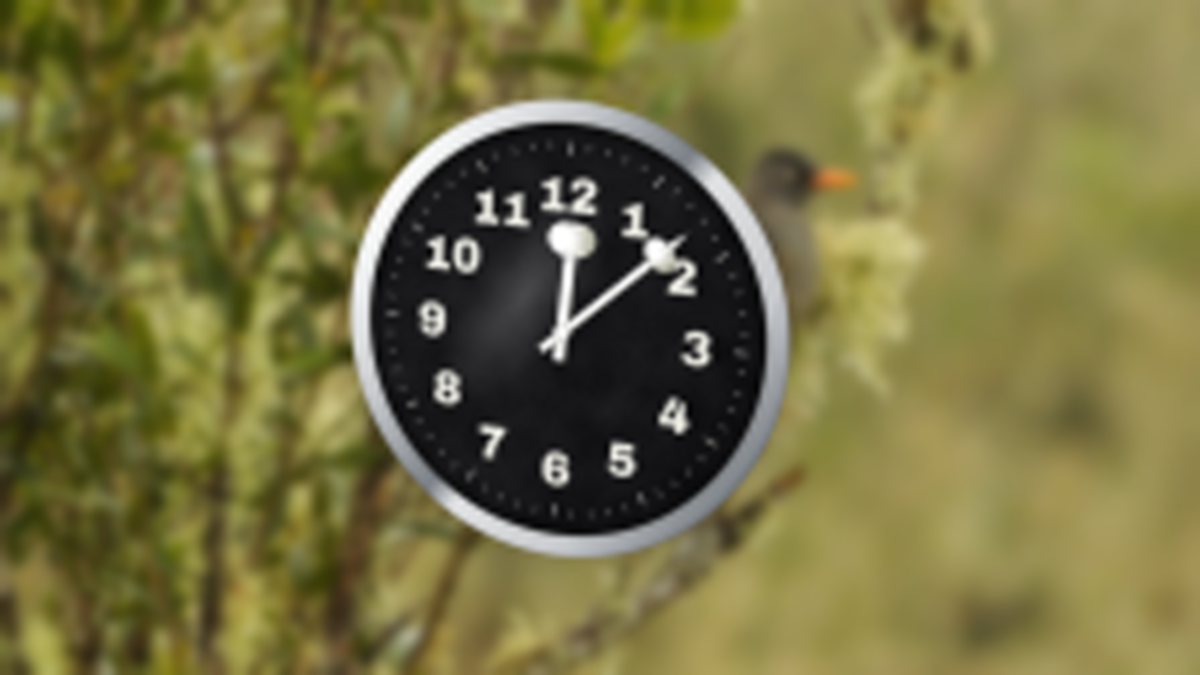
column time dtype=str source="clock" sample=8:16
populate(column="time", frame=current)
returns 12:08
